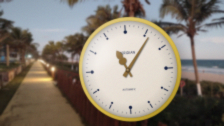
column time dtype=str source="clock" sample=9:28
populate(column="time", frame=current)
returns 11:06
